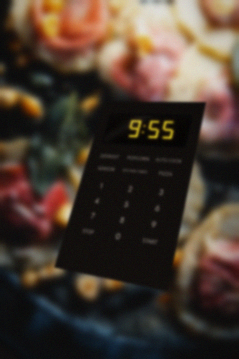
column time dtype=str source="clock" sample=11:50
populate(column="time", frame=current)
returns 9:55
